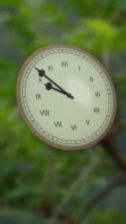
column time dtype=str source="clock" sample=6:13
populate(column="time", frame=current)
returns 9:52
